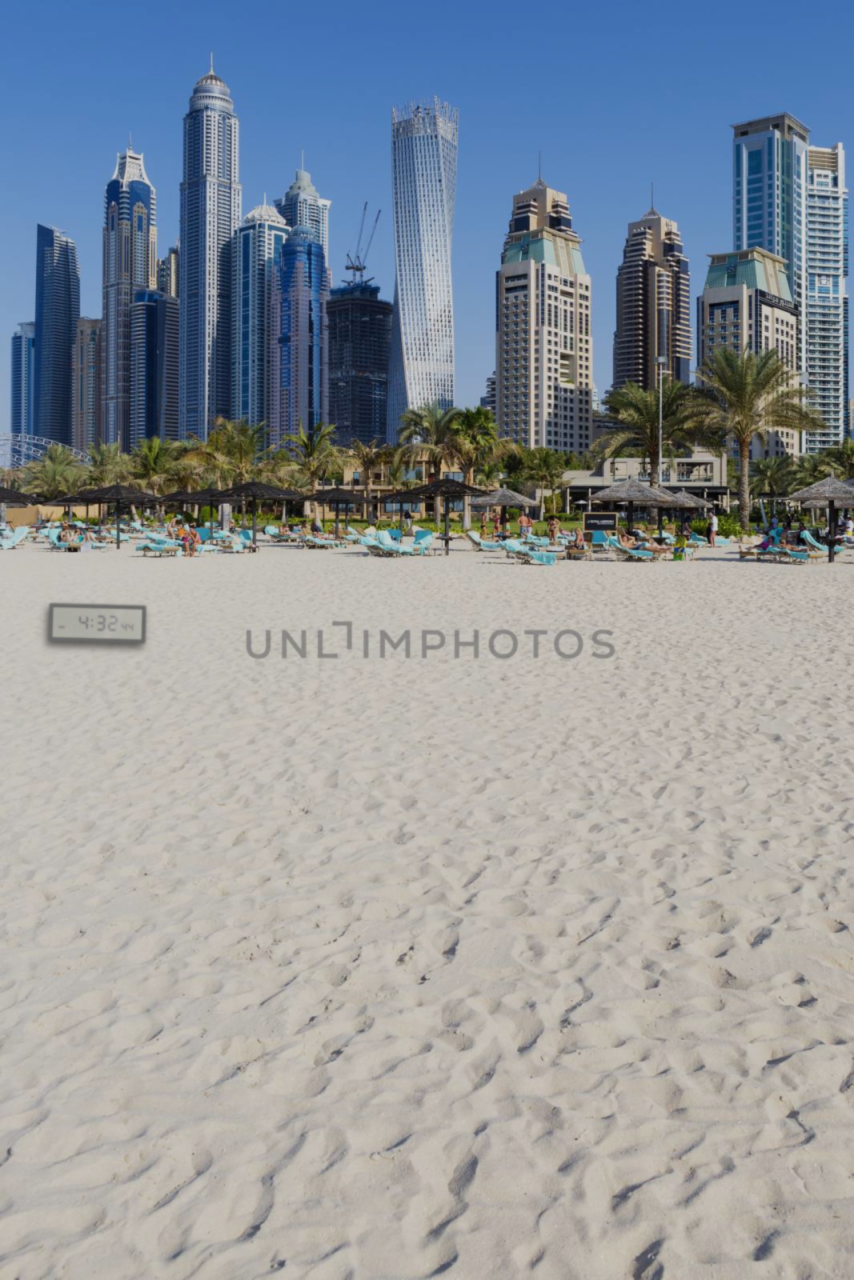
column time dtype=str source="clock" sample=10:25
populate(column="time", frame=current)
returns 4:32
